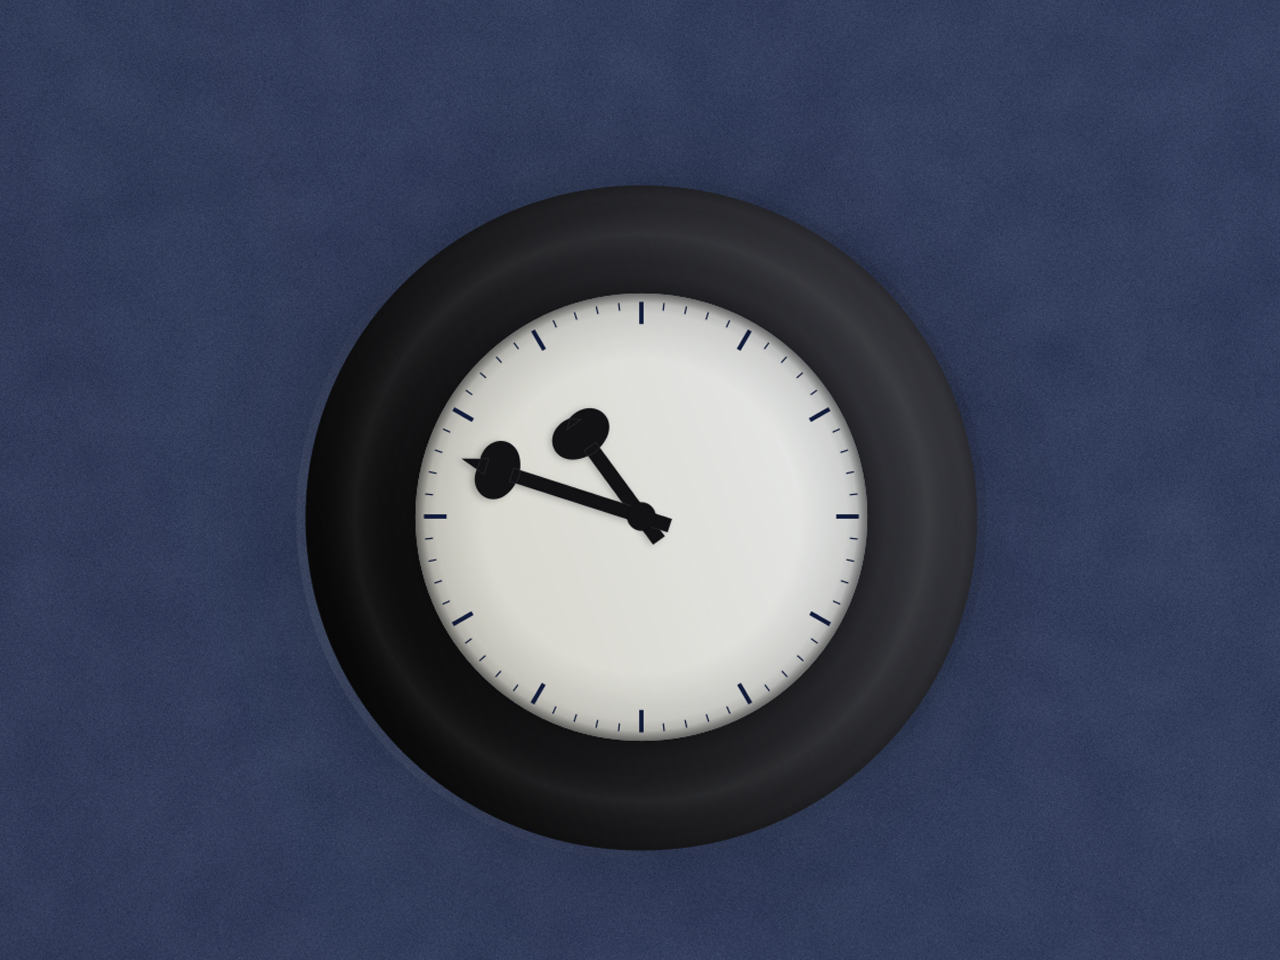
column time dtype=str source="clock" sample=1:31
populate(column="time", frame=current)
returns 10:48
